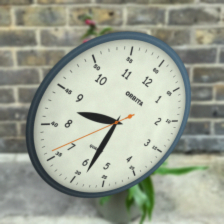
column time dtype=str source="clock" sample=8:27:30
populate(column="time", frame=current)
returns 8:28:36
